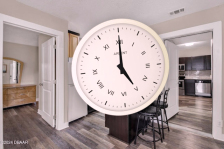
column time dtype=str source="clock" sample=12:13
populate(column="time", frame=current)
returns 5:00
